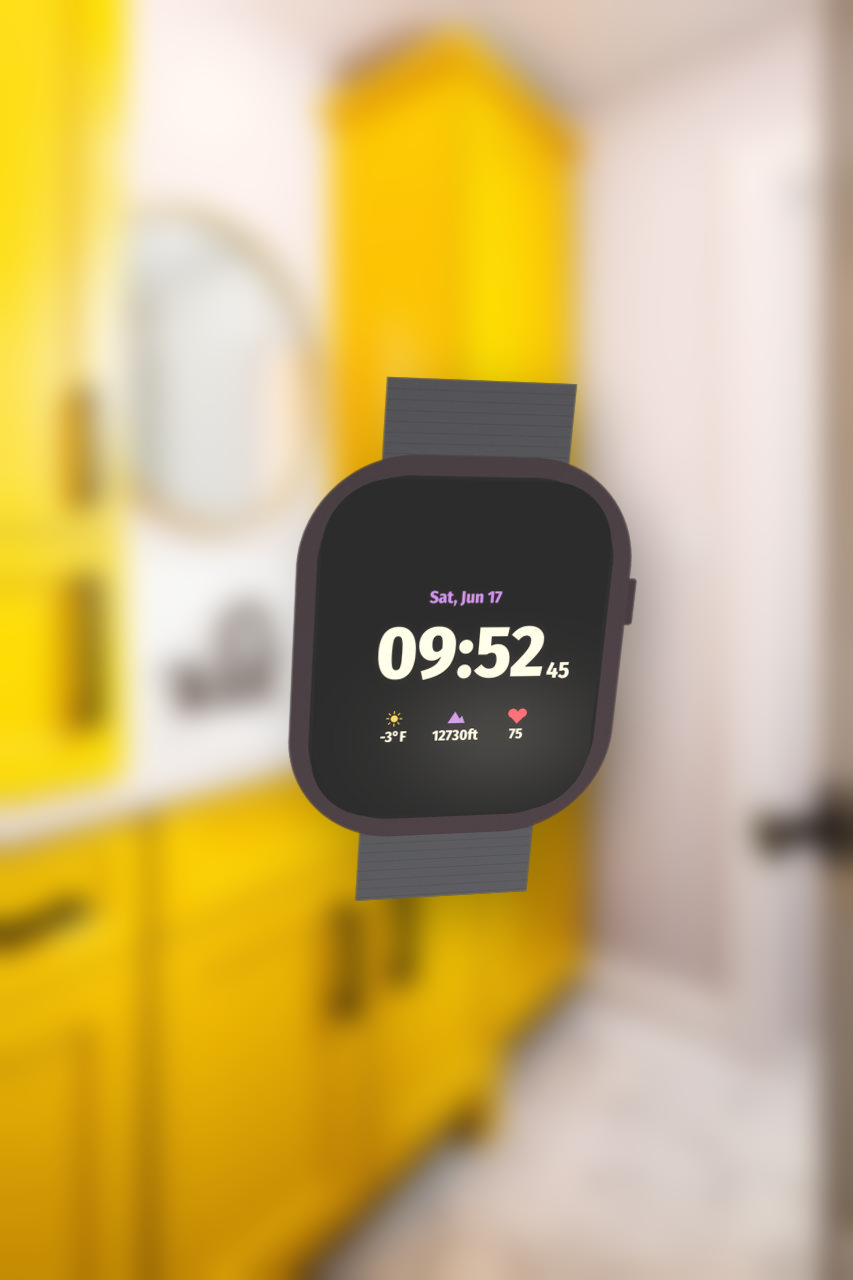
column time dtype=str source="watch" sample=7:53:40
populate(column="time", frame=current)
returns 9:52:45
